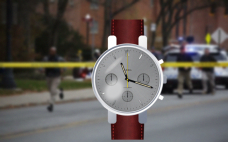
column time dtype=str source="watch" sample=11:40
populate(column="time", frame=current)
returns 11:18
